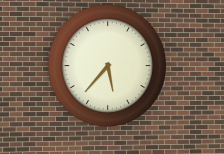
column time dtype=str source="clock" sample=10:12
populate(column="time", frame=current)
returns 5:37
